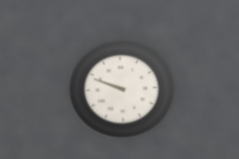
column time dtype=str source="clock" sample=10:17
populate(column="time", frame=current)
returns 9:49
